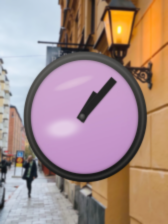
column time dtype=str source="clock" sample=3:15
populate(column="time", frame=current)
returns 1:07
